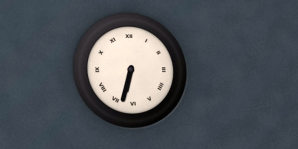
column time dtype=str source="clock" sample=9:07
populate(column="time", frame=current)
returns 6:33
